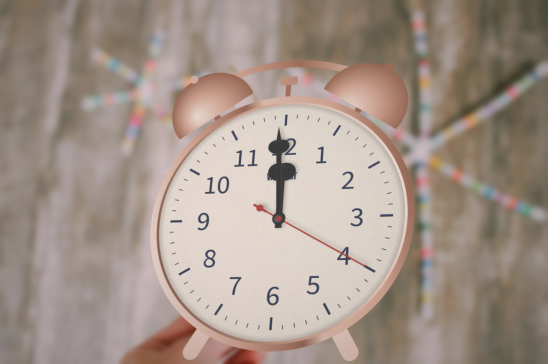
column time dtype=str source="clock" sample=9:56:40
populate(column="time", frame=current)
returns 11:59:20
